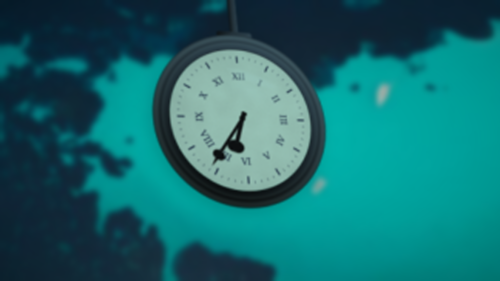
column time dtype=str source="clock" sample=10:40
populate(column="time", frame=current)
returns 6:36
